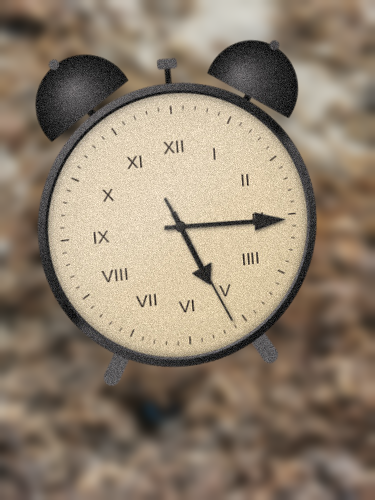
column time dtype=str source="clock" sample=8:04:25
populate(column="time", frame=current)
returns 5:15:26
